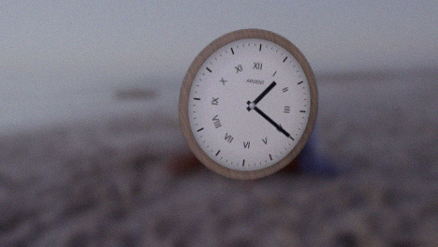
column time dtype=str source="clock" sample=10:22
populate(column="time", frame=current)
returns 1:20
